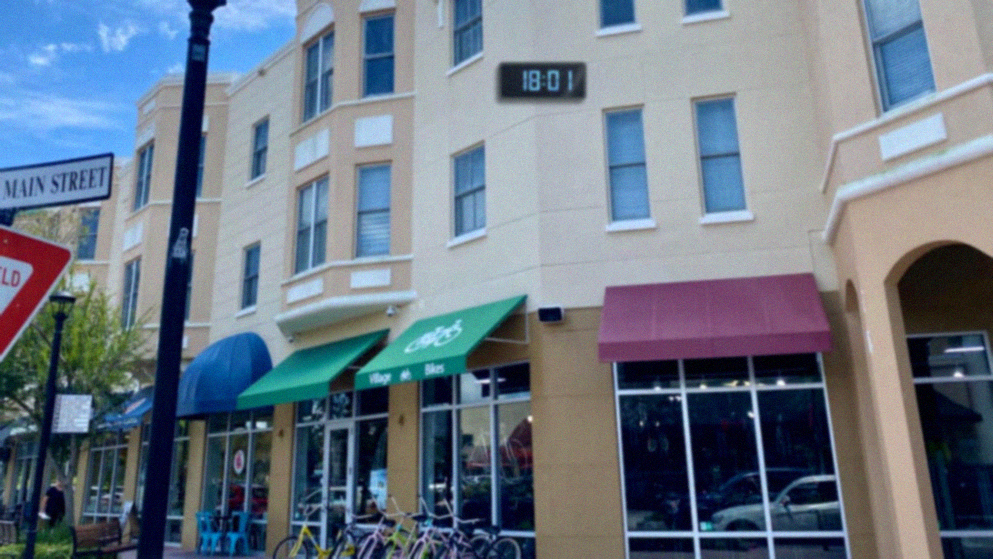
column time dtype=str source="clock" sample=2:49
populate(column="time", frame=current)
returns 18:01
